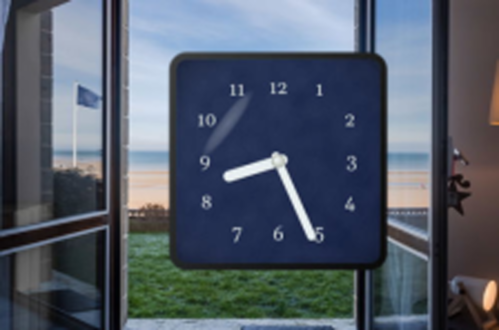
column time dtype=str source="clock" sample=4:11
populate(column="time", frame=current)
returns 8:26
